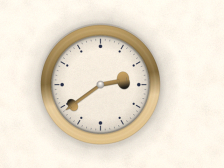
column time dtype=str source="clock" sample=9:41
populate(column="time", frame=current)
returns 2:39
